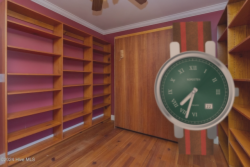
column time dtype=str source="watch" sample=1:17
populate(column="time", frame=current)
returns 7:33
